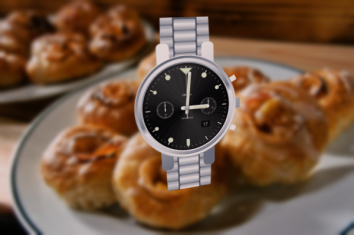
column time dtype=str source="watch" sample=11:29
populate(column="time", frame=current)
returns 3:01
